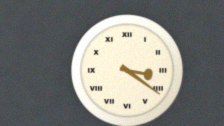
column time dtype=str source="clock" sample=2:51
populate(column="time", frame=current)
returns 3:21
